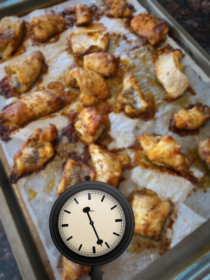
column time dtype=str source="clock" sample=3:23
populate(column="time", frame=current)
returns 11:27
